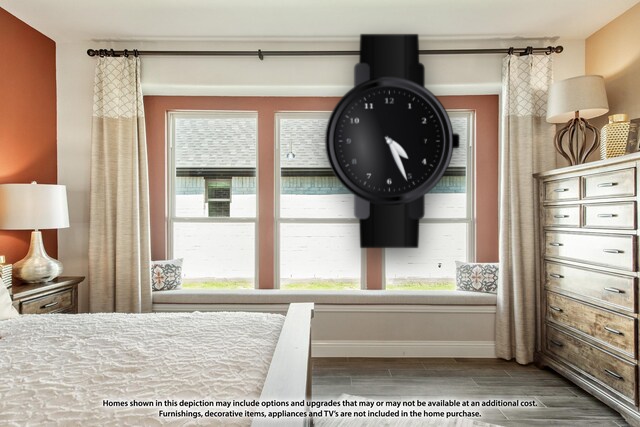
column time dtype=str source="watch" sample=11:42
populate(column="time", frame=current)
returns 4:26
